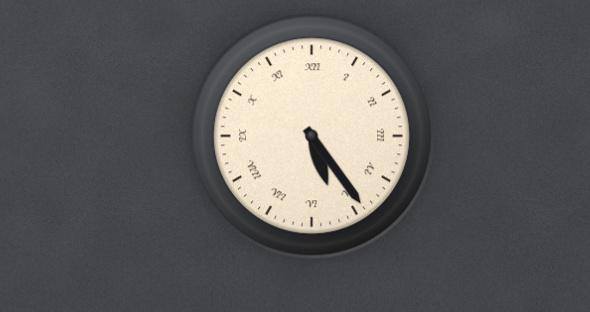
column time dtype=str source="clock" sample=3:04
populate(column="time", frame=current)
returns 5:24
